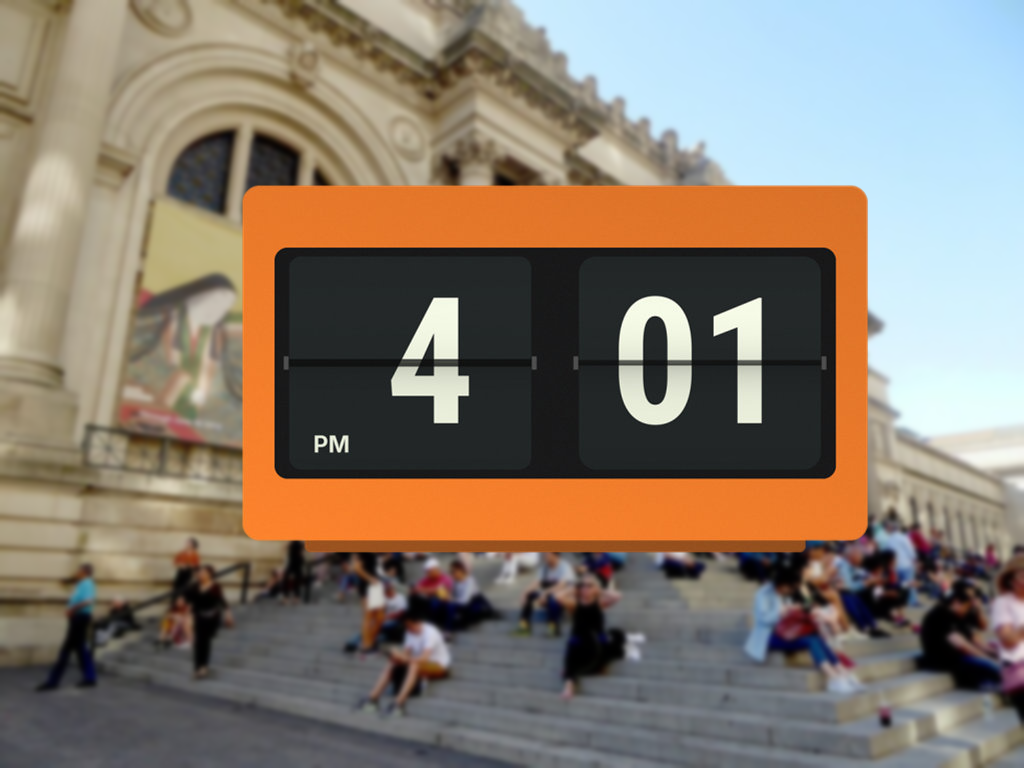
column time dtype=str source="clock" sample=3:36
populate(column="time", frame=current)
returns 4:01
